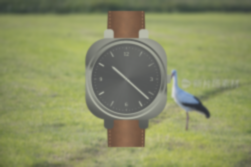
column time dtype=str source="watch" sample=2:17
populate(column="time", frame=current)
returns 10:22
